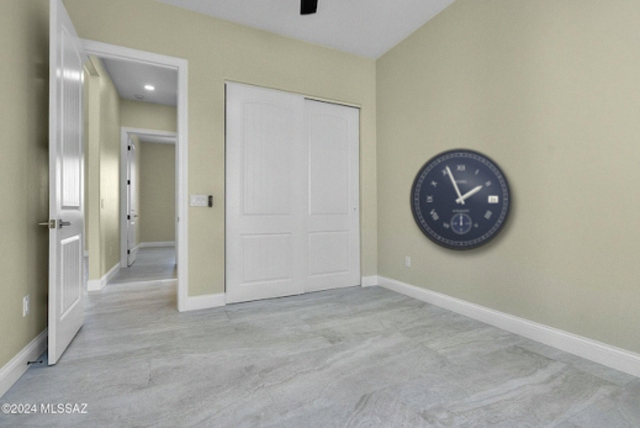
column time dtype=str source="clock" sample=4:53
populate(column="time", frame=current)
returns 1:56
